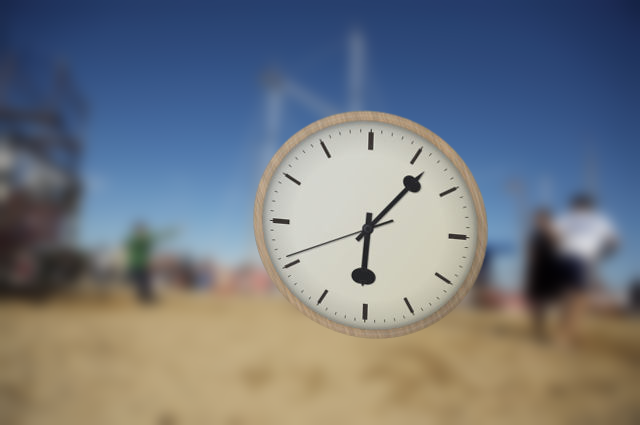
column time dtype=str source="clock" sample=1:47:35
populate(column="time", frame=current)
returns 6:06:41
